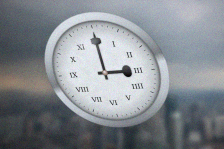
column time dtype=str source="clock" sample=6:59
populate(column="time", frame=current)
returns 3:00
